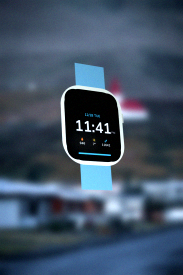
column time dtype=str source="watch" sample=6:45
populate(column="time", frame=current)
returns 11:41
